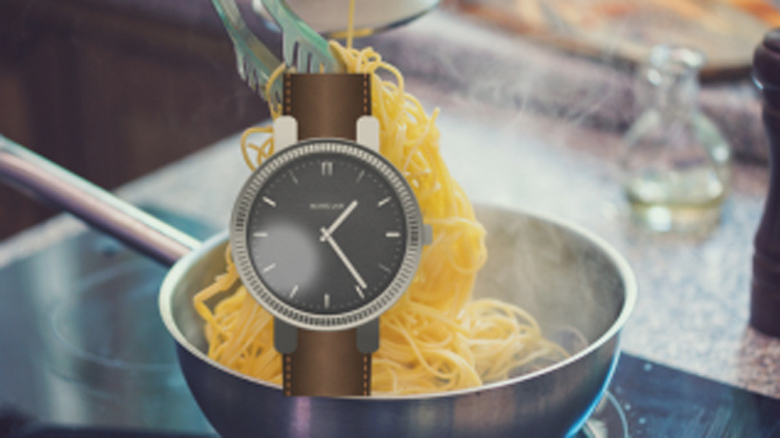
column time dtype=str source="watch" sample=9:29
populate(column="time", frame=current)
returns 1:24
